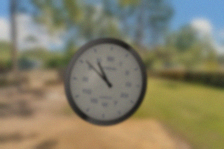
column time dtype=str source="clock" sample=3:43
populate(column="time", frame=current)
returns 10:51
